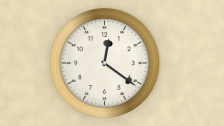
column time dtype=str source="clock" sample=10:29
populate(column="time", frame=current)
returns 12:21
